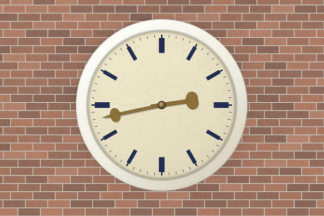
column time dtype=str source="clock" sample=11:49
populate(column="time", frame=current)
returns 2:43
